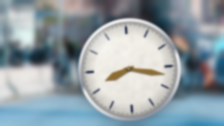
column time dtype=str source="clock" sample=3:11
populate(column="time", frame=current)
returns 8:17
